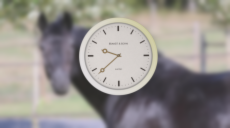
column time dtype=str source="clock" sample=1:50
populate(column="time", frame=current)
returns 9:38
